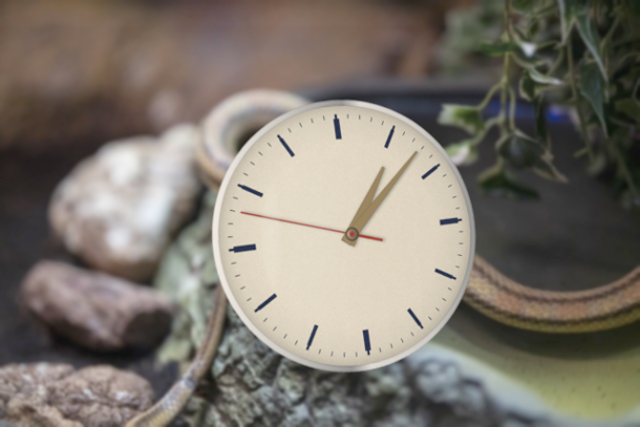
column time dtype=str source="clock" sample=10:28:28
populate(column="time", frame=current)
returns 1:07:48
